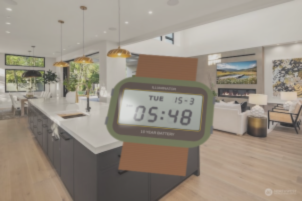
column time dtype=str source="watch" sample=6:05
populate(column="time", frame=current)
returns 5:48
